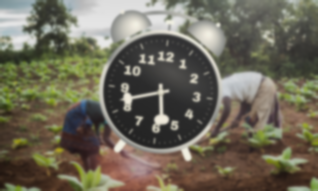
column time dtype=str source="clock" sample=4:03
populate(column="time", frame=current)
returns 5:42
